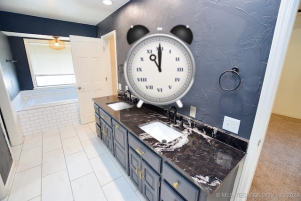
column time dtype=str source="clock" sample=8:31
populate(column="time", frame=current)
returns 11:00
